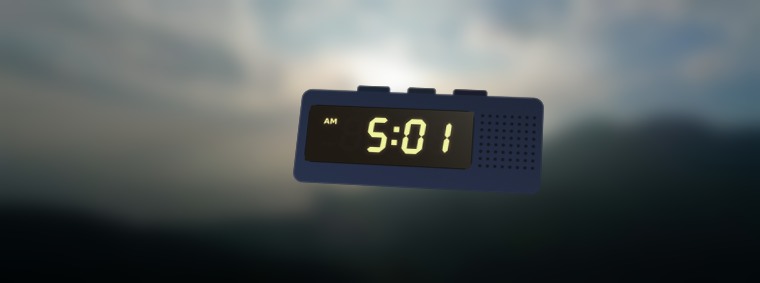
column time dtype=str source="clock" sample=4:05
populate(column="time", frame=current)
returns 5:01
